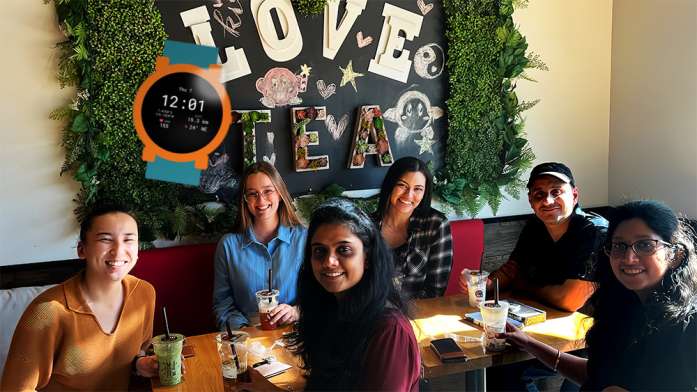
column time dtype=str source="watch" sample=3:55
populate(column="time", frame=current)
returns 12:01
